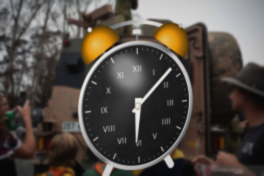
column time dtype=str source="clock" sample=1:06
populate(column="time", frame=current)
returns 6:08
